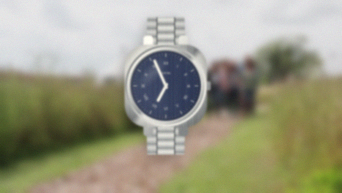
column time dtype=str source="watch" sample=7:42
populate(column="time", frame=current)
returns 6:56
